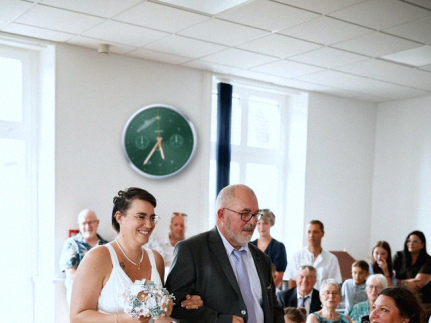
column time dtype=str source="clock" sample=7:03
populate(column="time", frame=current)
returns 5:36
